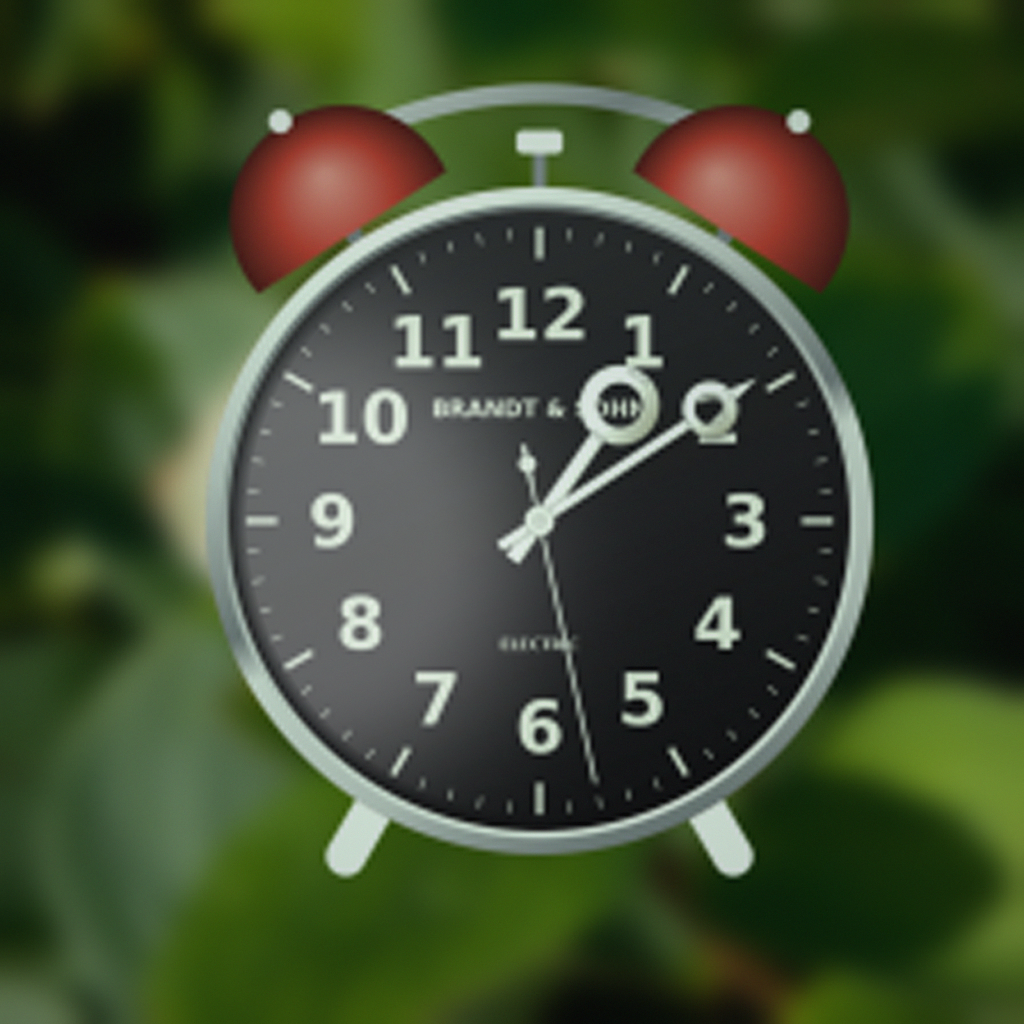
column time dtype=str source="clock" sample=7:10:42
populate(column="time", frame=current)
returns 1:09:28
